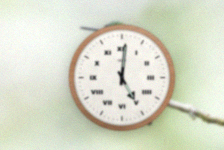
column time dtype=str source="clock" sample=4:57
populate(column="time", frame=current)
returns 5:01
